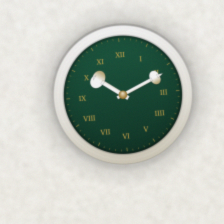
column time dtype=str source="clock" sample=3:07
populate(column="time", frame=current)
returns 10:11
